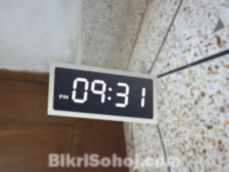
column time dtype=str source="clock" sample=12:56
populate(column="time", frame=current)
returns 9:31
